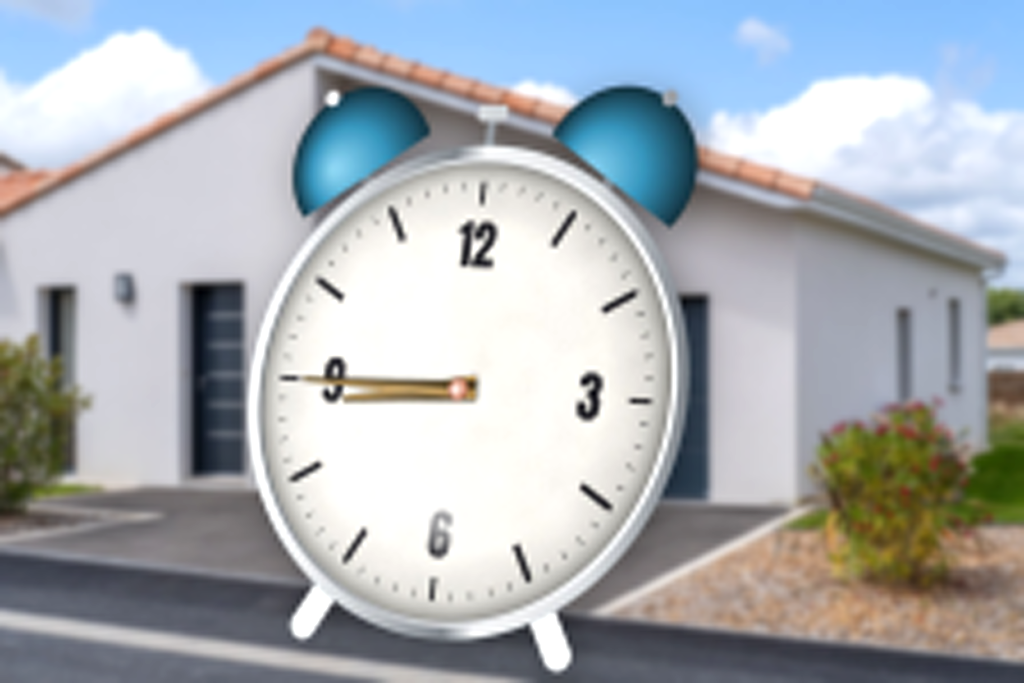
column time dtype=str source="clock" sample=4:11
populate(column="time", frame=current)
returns 8:45
